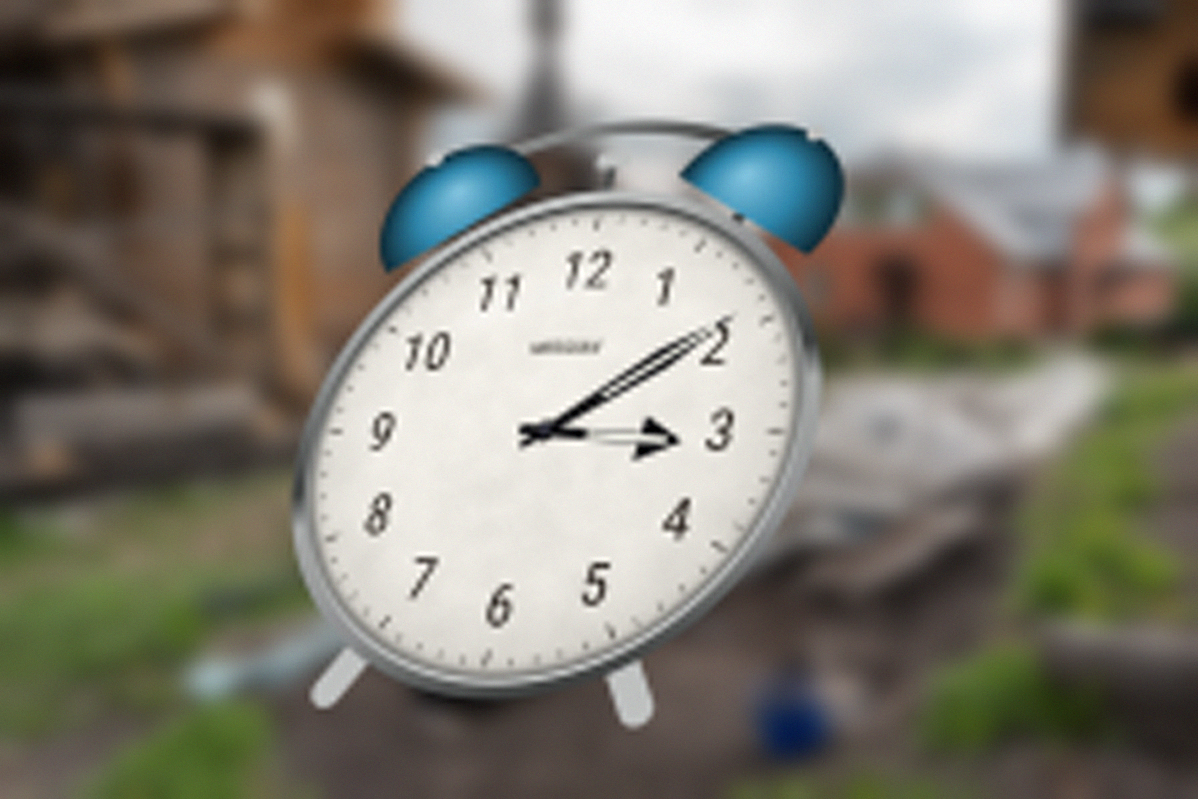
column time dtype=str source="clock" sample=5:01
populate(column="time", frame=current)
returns 3:09
